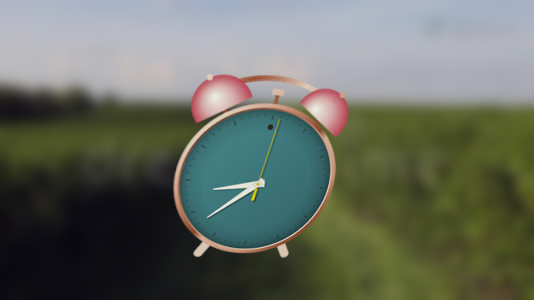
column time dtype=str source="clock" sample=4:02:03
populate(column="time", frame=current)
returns 8:38:01
